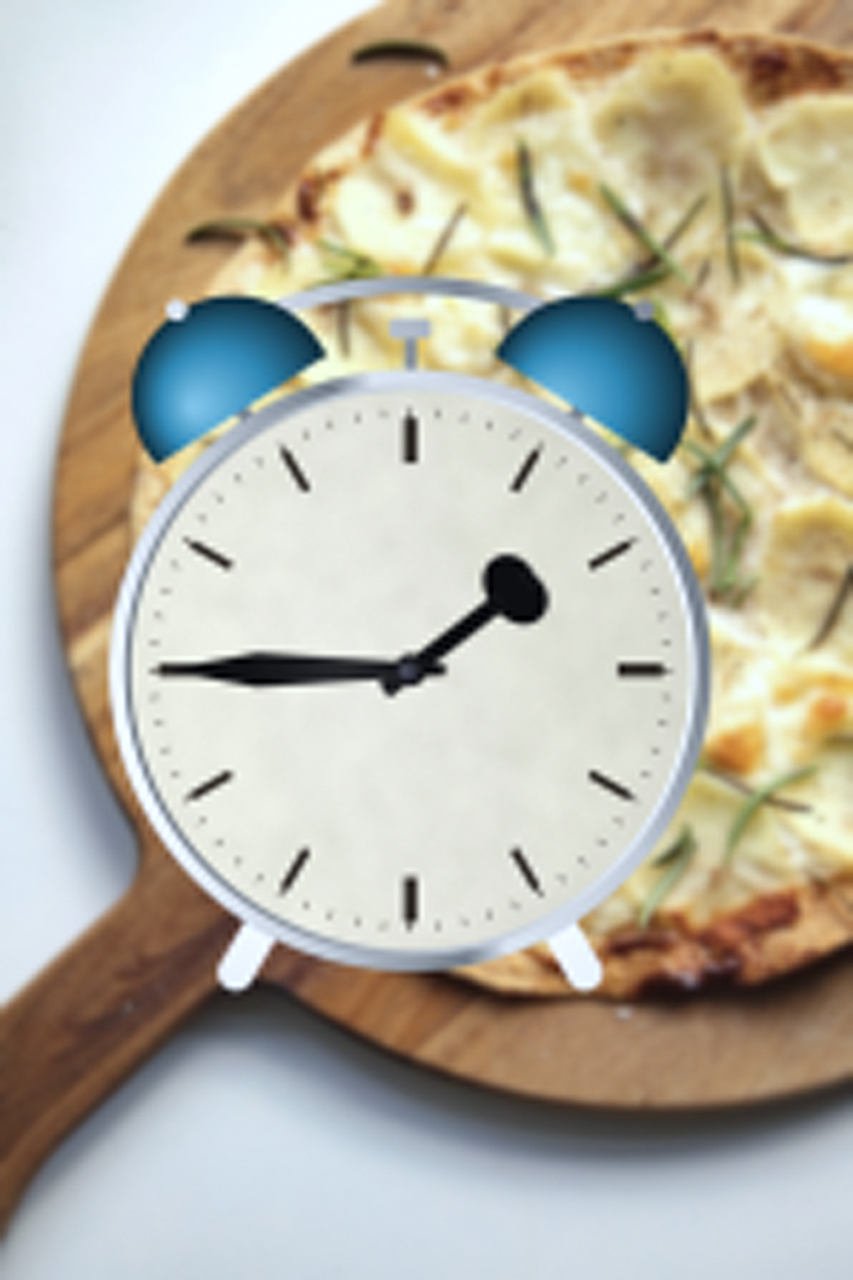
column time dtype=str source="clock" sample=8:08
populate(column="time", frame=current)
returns 1:45
